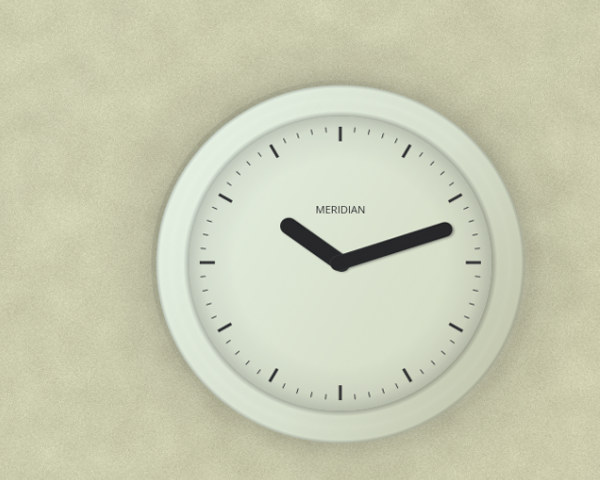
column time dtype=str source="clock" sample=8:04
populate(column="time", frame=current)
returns 10:12
